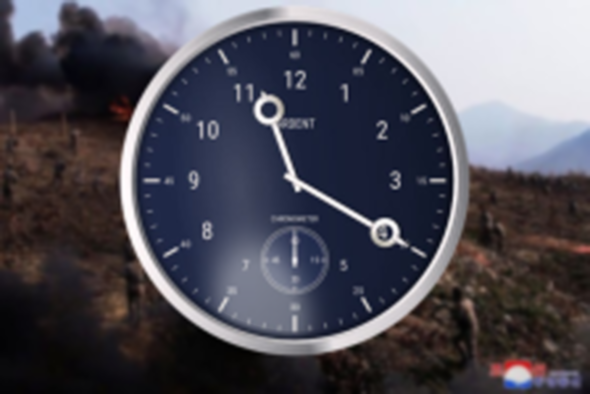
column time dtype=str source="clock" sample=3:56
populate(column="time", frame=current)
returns 11:20
